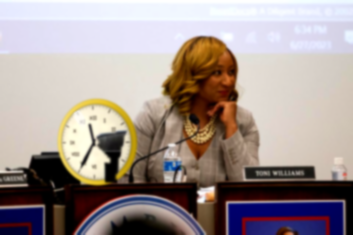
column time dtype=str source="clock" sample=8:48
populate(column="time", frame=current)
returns 11:35
